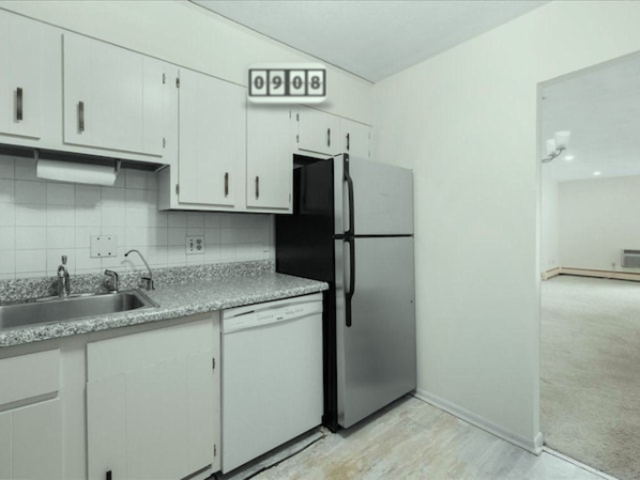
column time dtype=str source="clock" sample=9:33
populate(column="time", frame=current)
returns 9:08
